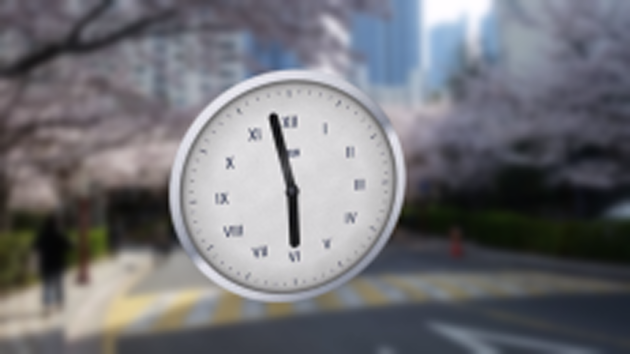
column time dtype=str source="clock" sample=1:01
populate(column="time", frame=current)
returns 5:58
